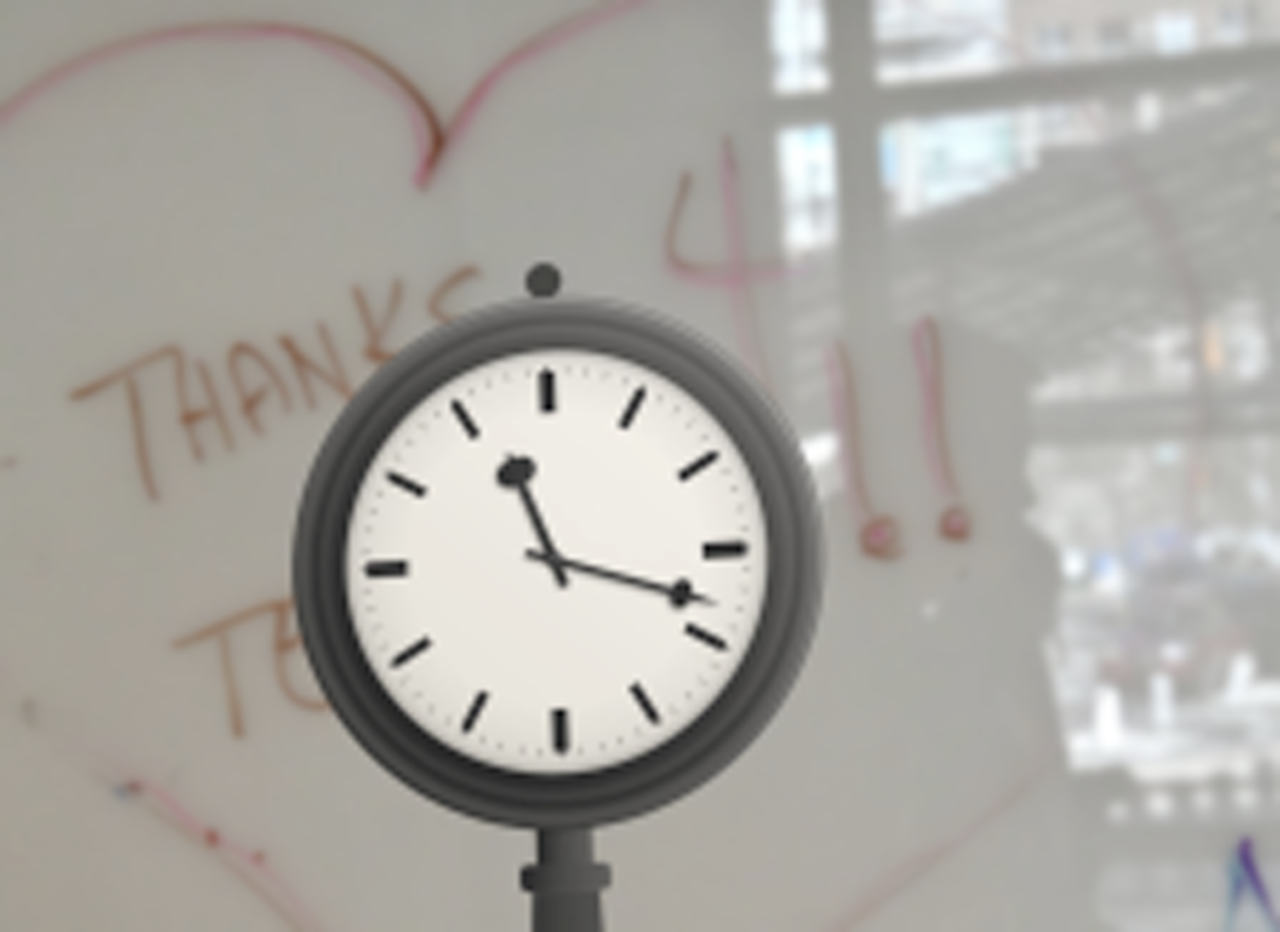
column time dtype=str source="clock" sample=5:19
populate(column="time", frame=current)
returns 11:18
